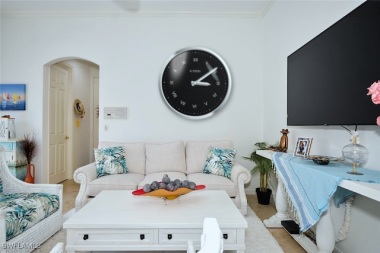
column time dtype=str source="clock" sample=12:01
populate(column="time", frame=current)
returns 3:09
